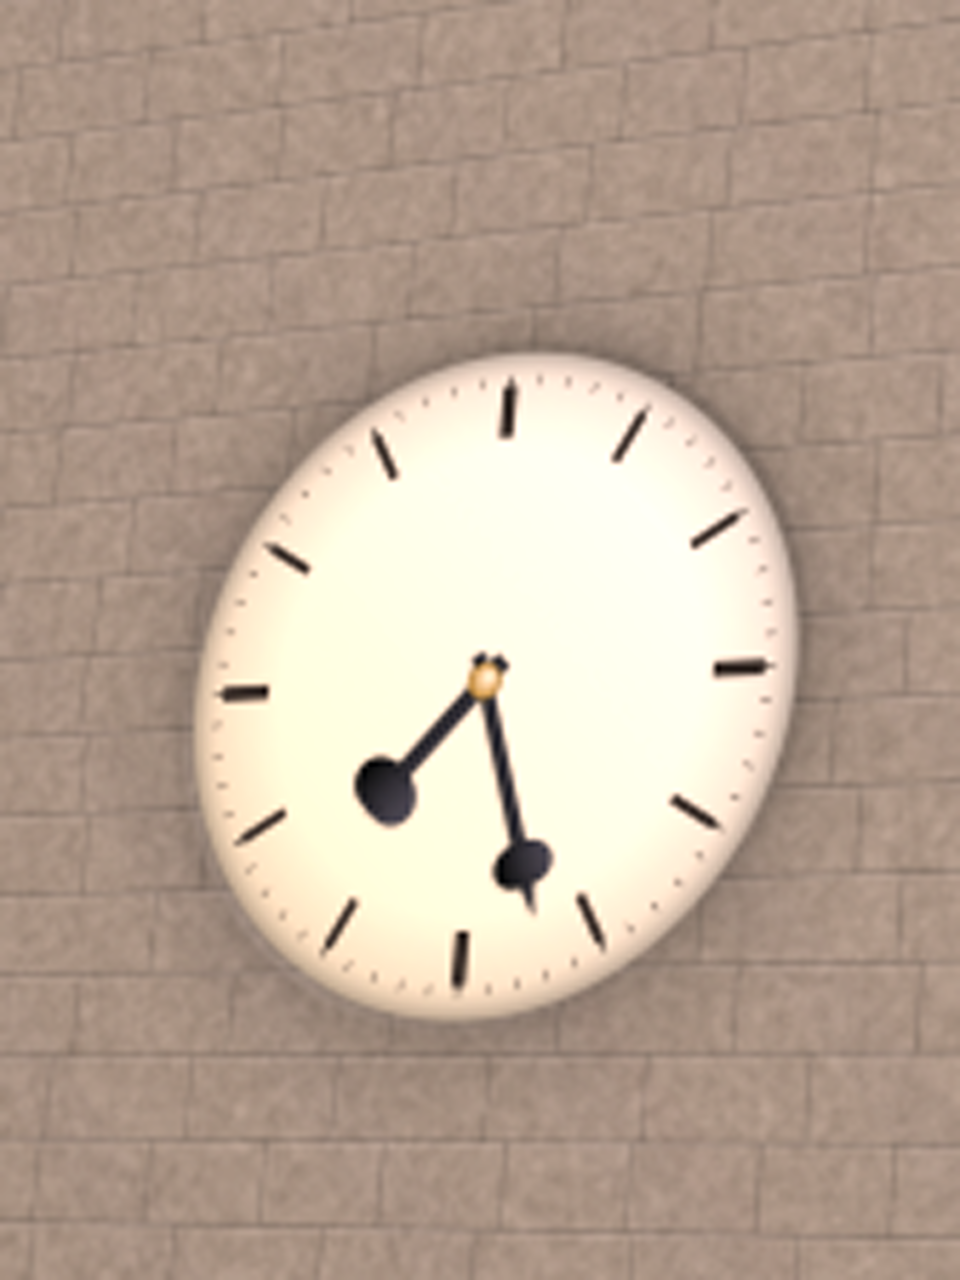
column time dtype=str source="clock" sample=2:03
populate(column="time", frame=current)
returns 7:27
